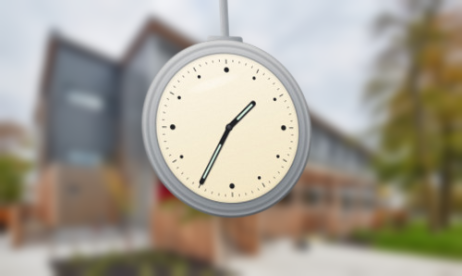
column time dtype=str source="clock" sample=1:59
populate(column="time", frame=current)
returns 1:35
